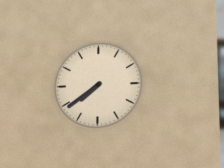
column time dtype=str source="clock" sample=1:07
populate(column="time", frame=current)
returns 7:39
